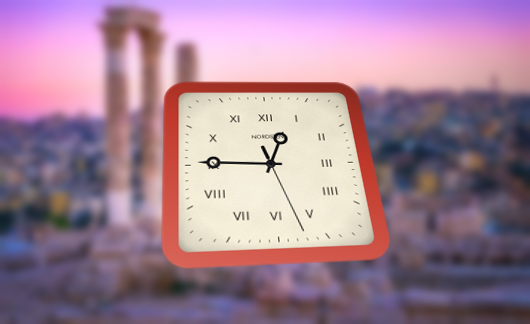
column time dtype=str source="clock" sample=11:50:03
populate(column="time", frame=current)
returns 12:45:27
